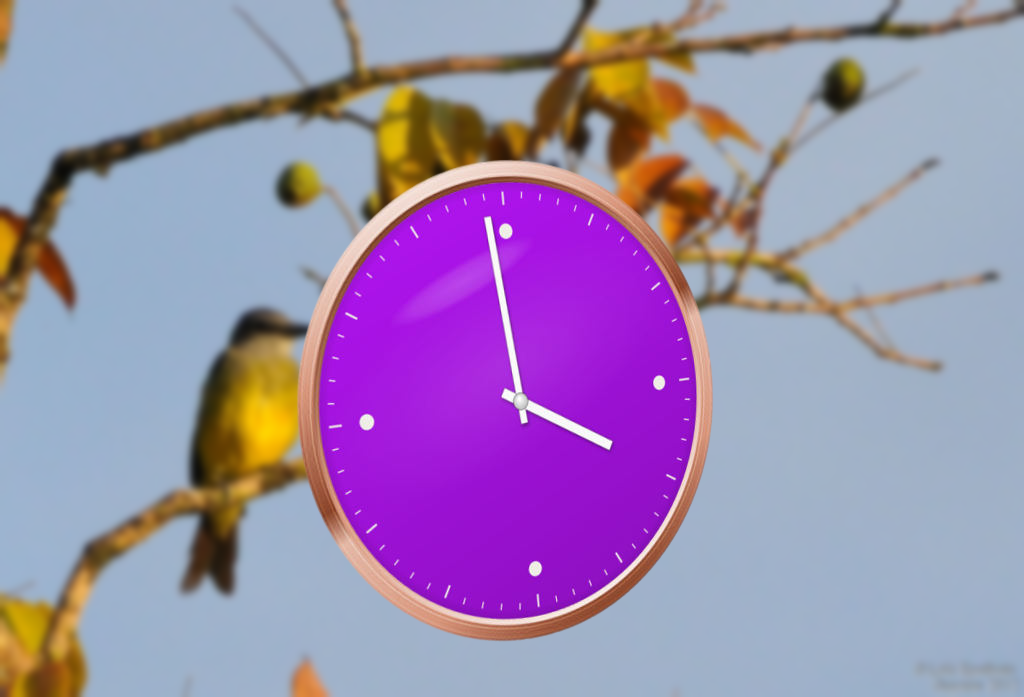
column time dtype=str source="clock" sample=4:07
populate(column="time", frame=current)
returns 3:59
